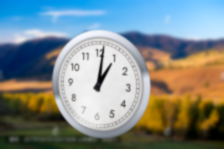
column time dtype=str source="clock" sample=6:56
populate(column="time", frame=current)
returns 1:01
